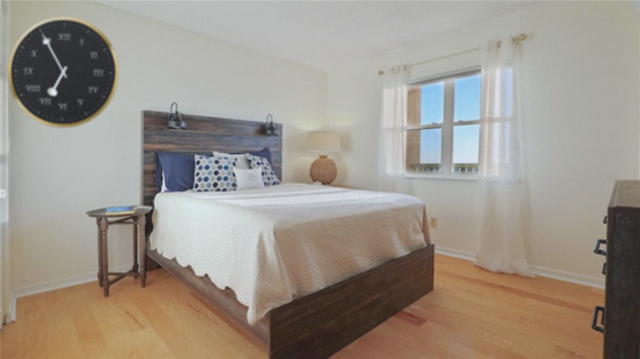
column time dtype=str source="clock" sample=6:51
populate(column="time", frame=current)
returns 6:55
